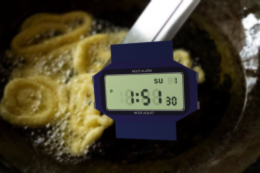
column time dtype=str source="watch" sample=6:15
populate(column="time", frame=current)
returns 1:51
